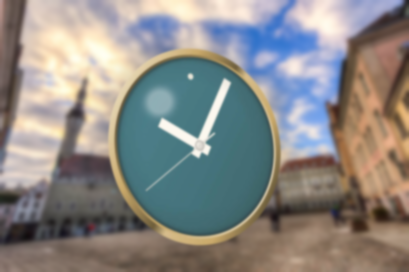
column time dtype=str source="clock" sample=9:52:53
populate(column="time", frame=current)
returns 10:05:40
